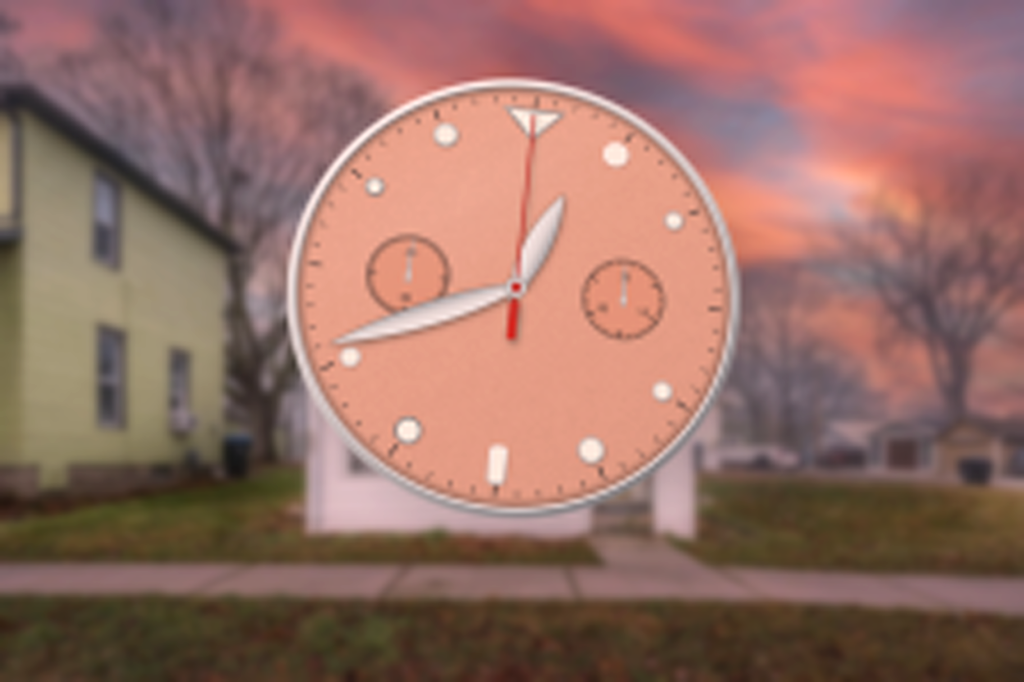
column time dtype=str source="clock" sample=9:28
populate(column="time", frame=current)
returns 12:41
